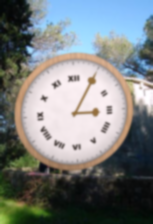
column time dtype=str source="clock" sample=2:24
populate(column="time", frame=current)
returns 3:05
